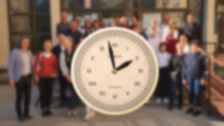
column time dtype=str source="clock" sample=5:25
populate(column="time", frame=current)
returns 1:58
